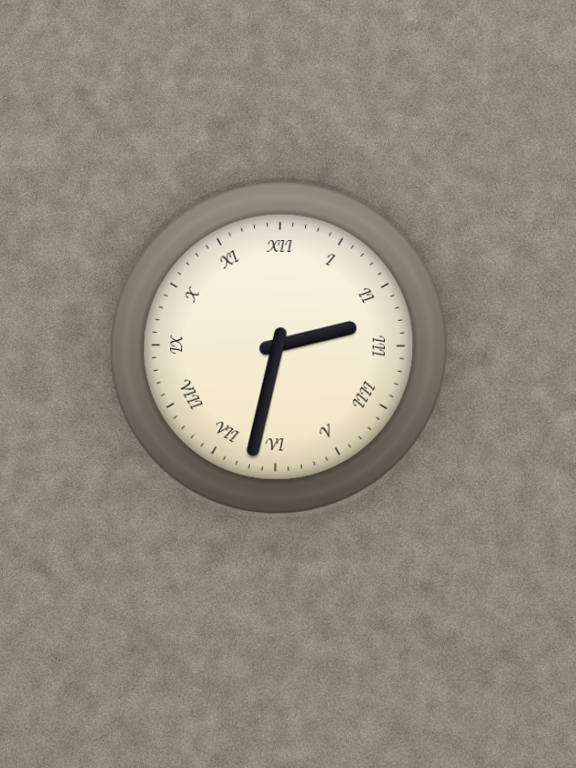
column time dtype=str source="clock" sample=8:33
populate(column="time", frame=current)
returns 2:32
